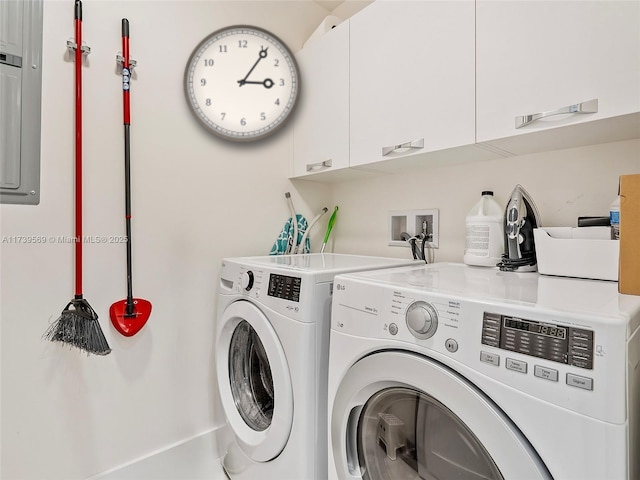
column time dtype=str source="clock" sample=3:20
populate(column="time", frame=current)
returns 3:06
